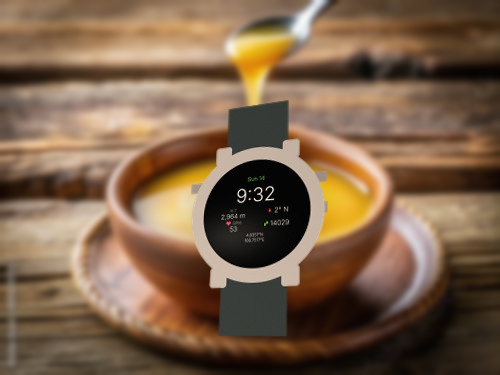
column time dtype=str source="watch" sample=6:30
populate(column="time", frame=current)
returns 9:32
